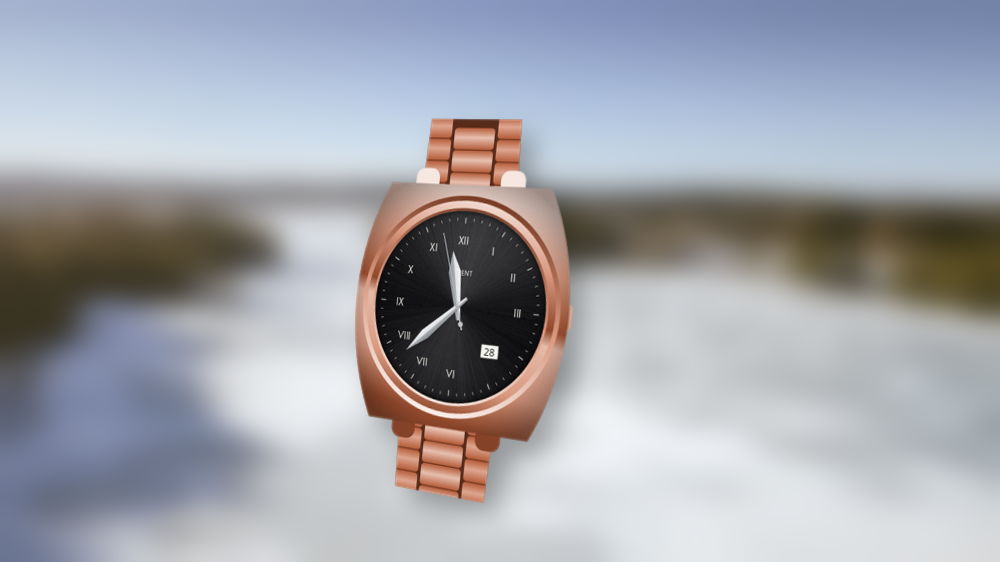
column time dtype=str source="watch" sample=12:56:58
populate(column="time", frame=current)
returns 11:37:57
